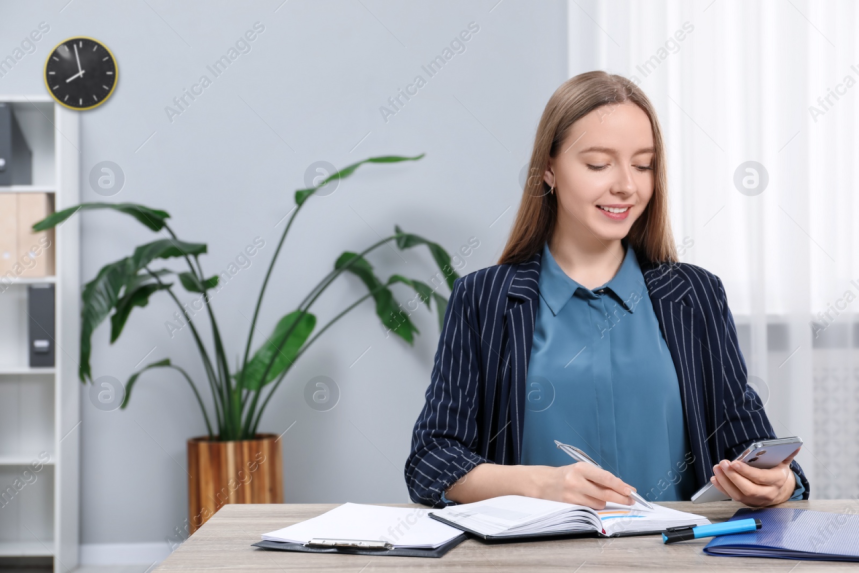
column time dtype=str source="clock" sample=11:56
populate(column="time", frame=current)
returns 7:58
